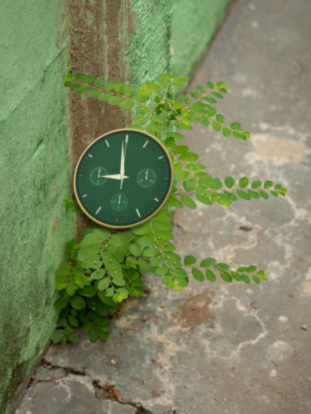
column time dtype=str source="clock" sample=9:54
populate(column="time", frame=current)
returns 8:59
